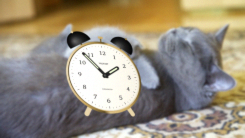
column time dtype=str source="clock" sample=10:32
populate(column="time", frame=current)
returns 1:53
